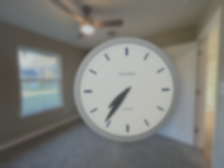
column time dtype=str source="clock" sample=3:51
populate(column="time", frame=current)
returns 7:36
